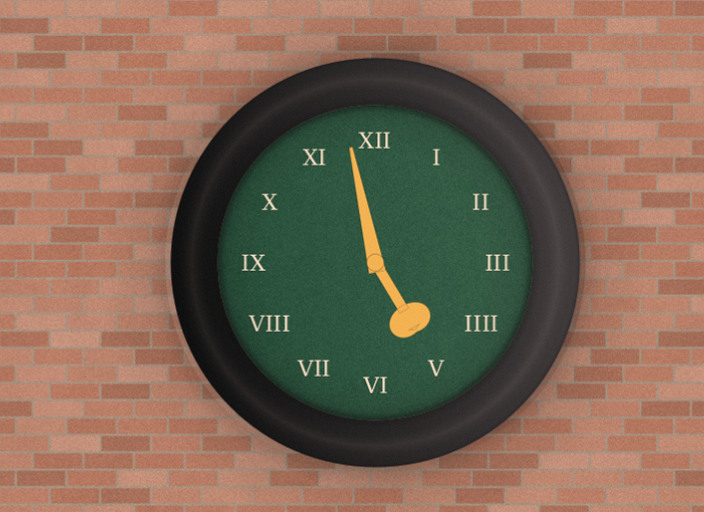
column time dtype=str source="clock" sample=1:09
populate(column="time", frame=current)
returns 4:58
